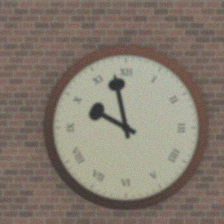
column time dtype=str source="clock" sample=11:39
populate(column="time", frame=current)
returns 9:58
